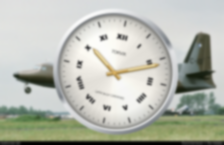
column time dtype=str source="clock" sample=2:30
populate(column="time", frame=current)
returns 10:11
